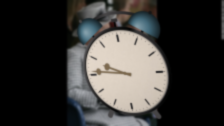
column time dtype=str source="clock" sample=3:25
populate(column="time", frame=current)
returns 9:46
